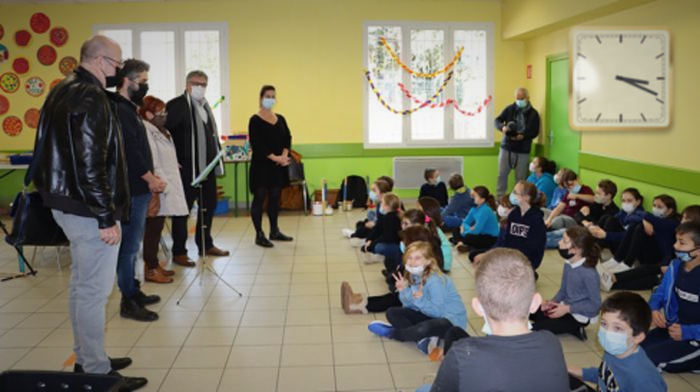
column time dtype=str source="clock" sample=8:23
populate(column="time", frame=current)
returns 3:19
